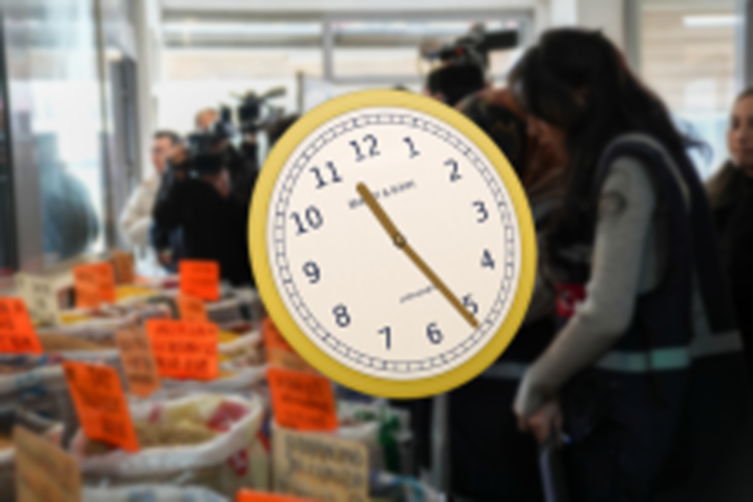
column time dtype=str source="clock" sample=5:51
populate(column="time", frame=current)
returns 11:26
